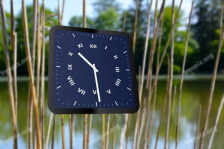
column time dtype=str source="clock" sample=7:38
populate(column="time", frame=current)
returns 10:29
